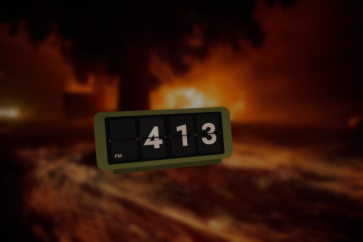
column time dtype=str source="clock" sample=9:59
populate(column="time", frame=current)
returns 4:13
